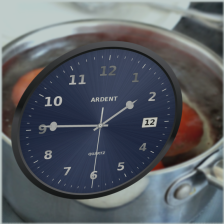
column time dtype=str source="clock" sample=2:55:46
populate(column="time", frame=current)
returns 1:45:30
